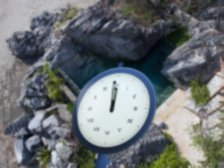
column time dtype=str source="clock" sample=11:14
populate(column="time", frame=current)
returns 11:59
